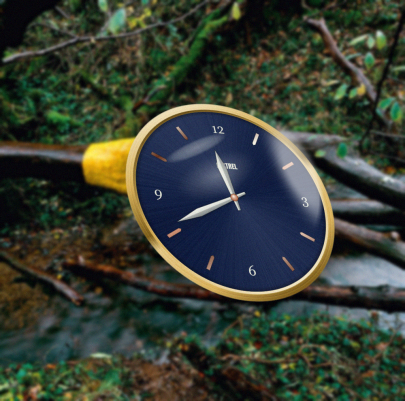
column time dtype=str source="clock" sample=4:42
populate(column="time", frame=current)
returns 11:41
